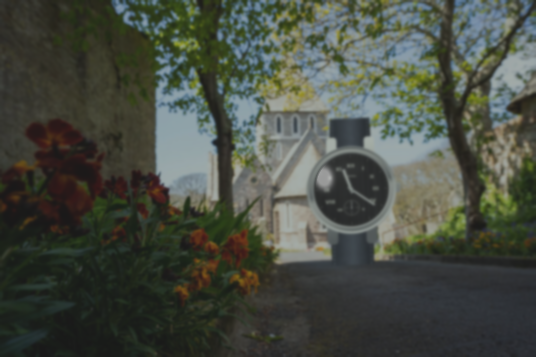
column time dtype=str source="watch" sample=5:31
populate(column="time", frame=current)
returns 11:21
